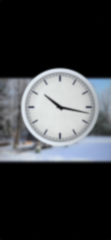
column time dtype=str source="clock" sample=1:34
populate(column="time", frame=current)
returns 10:17
